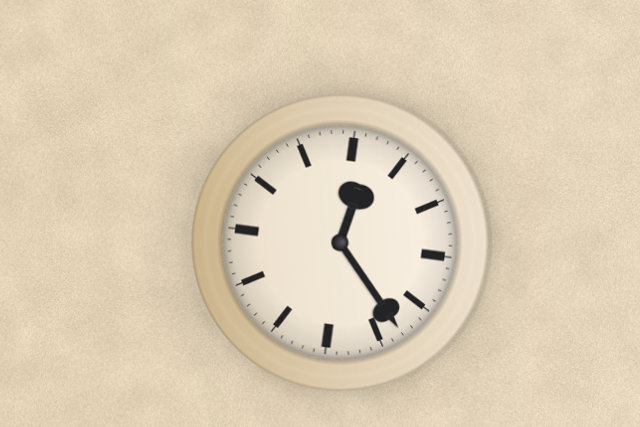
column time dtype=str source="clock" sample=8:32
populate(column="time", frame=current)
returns 12:23
